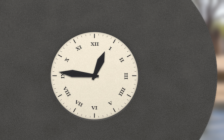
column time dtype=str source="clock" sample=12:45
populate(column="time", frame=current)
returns 12:46
